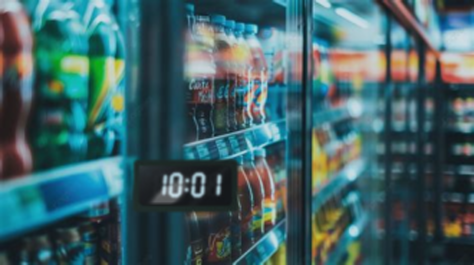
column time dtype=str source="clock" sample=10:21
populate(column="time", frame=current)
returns 10:01
